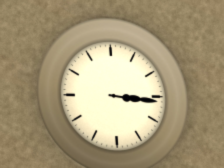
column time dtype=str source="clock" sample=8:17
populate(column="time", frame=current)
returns 3:16
